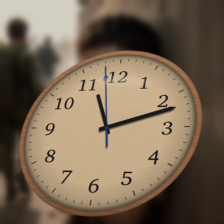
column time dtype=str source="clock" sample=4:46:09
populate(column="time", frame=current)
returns 11:11:58
